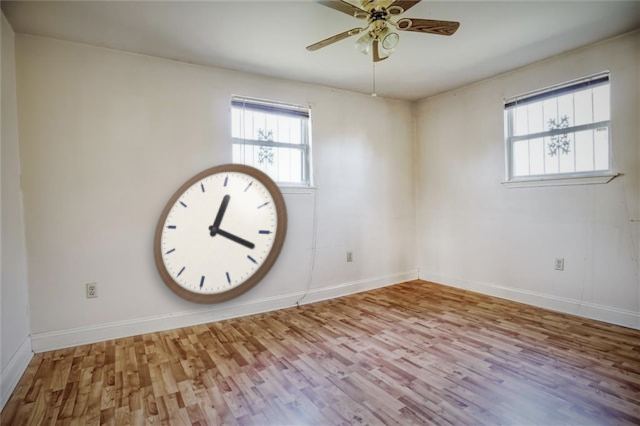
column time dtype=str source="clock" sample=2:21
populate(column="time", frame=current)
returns 12:18
